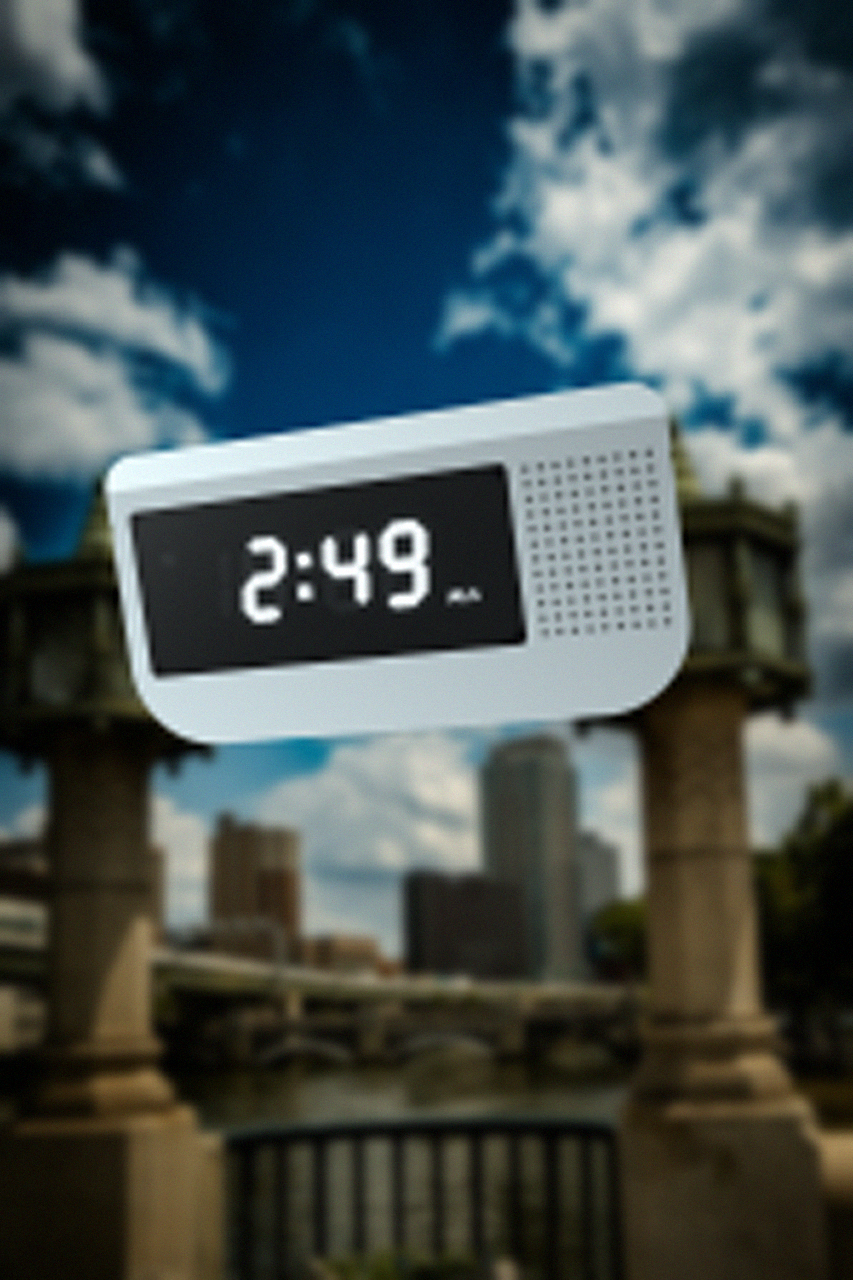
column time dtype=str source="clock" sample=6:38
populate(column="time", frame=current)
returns 2:49
